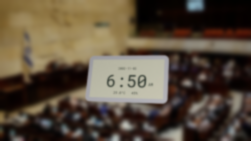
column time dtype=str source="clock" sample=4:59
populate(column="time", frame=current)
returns 6:50
